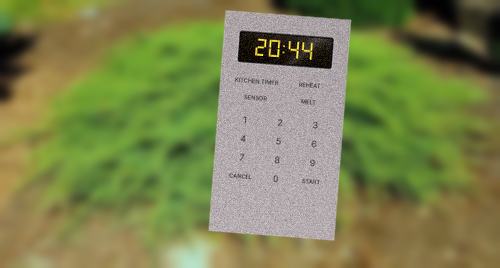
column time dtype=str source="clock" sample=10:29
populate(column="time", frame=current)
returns 20:44
